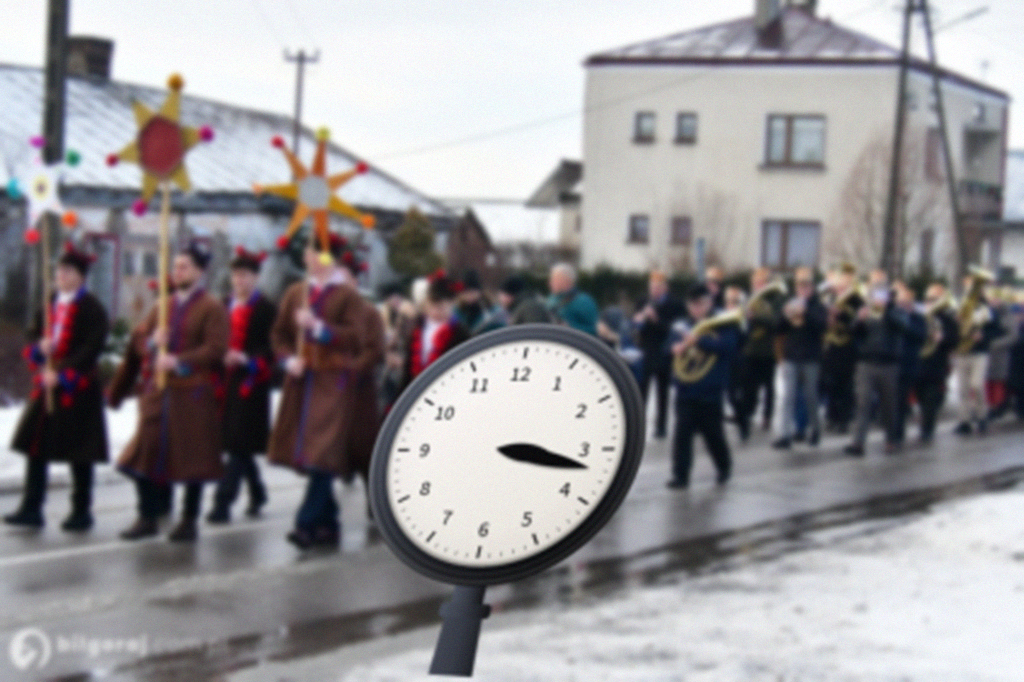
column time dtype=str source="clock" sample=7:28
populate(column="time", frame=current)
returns 3:17
